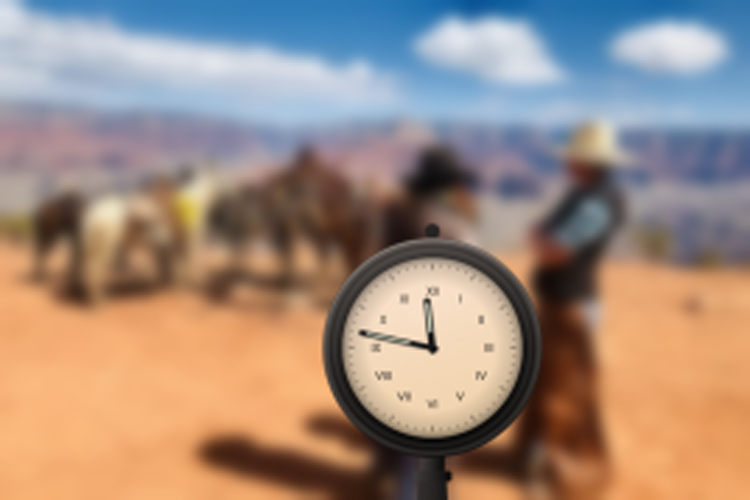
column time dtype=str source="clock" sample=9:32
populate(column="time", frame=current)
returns 11:47
